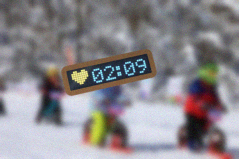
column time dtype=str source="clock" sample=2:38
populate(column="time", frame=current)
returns 2:09
